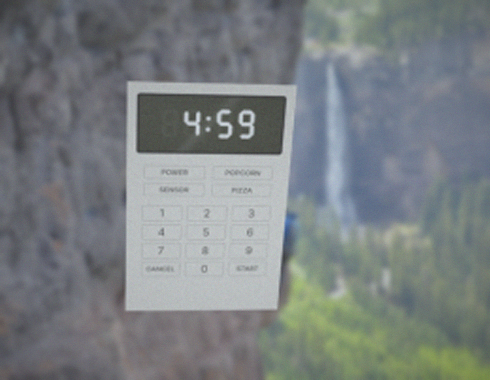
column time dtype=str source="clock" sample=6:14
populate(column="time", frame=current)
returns 4:59
